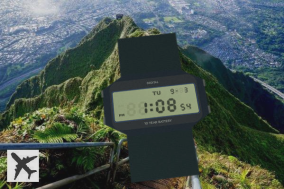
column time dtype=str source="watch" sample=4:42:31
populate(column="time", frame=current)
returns 1:08:54
